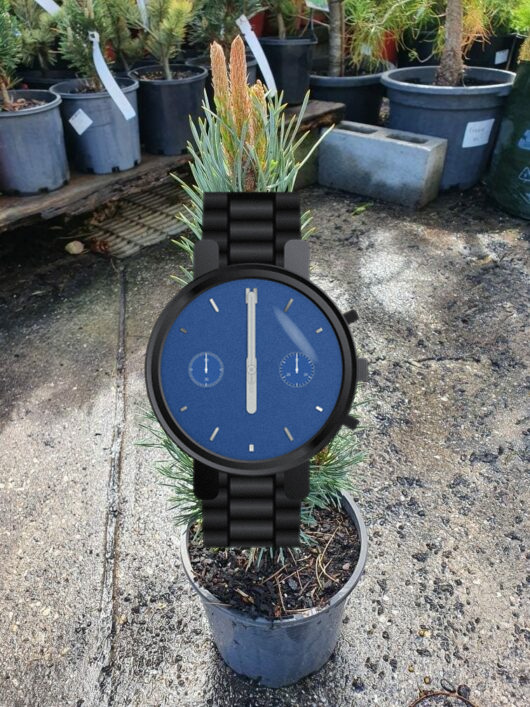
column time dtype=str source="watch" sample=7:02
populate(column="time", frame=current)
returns 6:00
